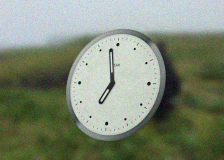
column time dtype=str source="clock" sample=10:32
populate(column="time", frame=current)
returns 6:58
